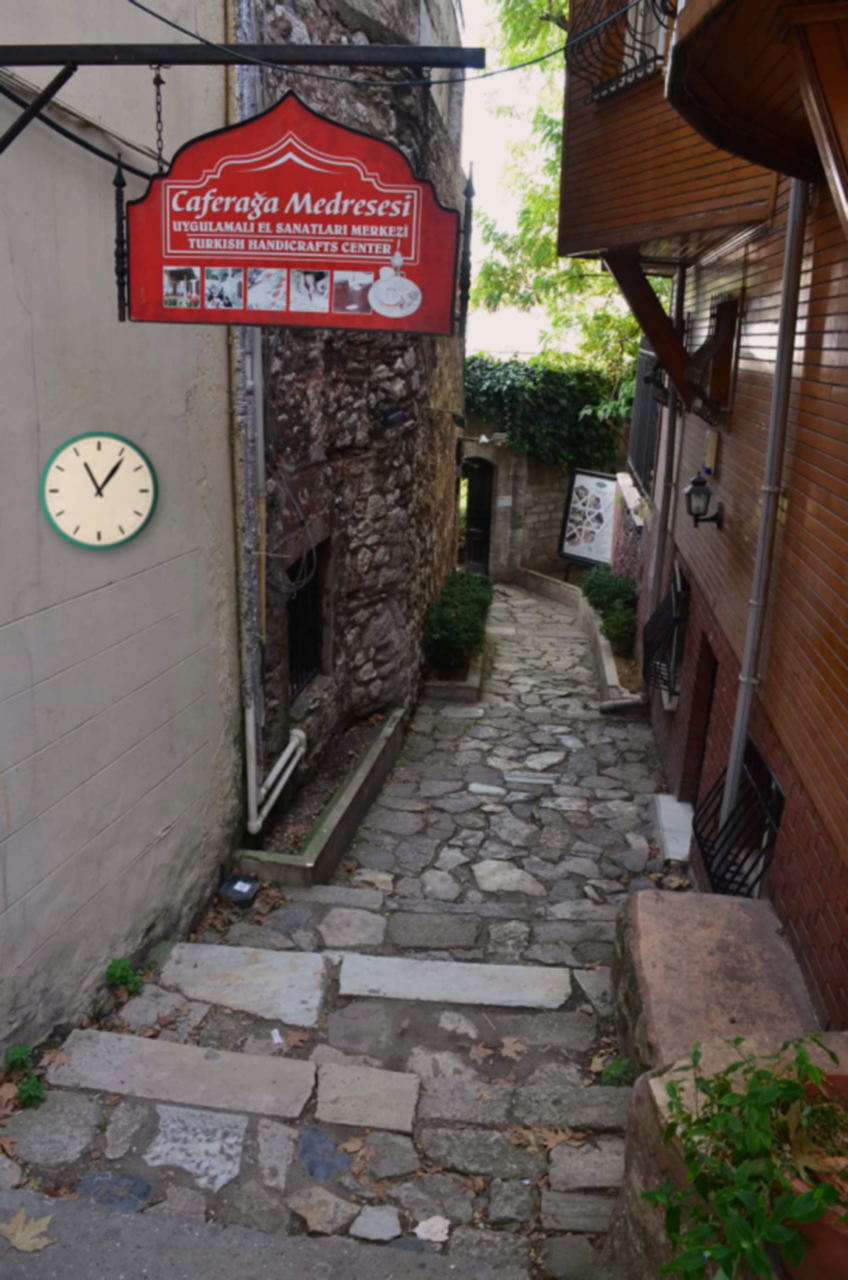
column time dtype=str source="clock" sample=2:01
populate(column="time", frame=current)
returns 11:06
